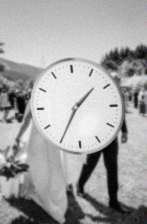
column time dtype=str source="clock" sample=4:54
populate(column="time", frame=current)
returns 1:35
